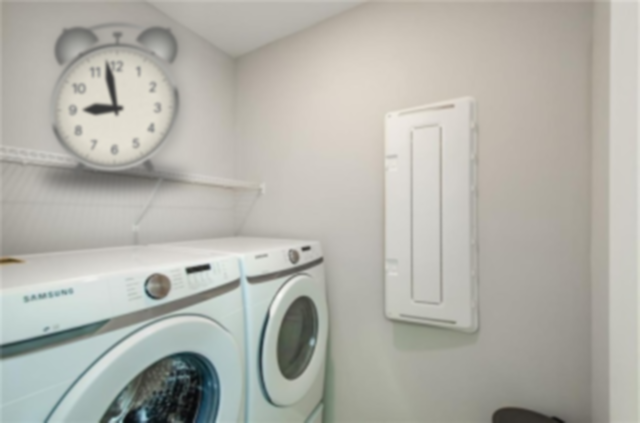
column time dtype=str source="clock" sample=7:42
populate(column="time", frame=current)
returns 8:58
